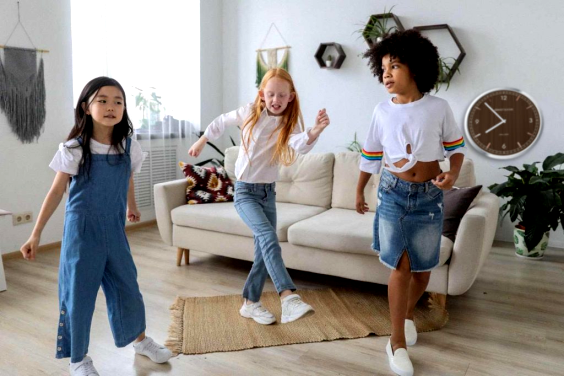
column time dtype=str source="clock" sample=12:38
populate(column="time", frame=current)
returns 7:53
